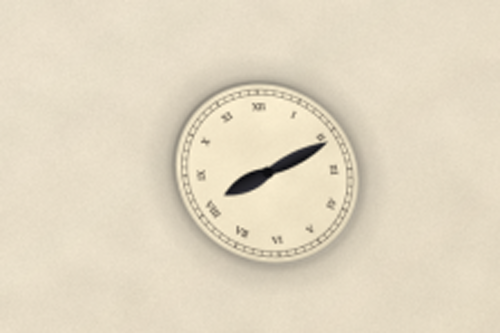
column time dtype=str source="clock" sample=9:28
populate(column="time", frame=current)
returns 8:11
